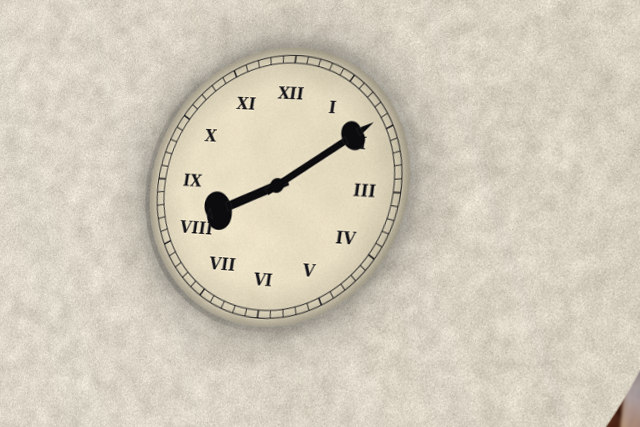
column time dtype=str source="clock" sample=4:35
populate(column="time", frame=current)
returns 8:09
